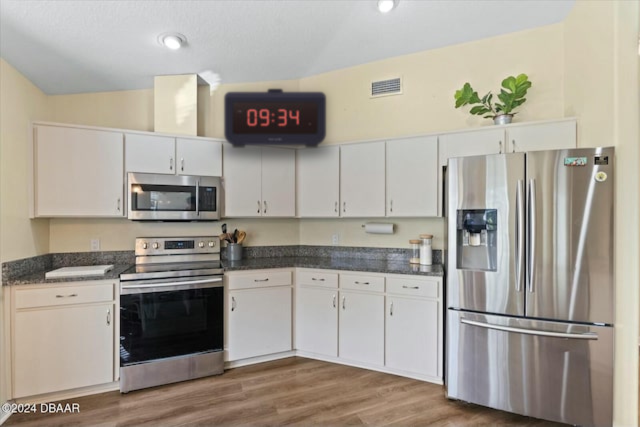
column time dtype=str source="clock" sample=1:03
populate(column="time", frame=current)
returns 9:34
